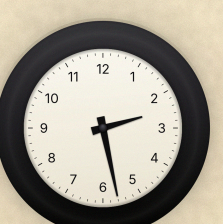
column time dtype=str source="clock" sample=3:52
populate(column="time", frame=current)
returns 2:28
